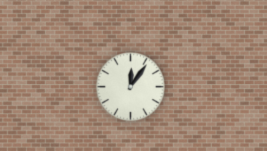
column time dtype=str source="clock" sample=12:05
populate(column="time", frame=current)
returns 12:06
